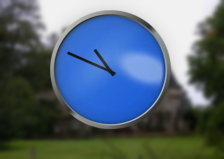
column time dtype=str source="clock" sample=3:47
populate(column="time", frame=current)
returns 10:49
